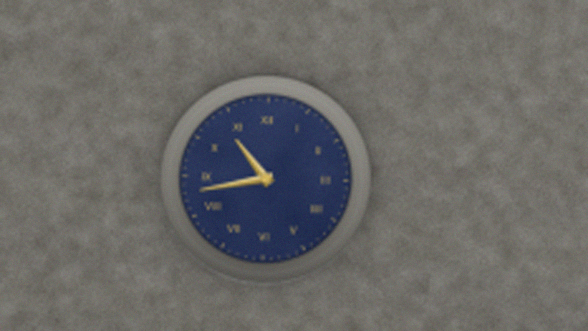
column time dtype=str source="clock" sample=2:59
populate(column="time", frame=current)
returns 10:43
